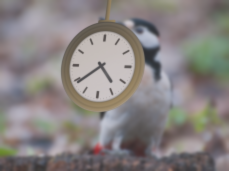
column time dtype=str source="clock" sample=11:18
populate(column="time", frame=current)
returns 4:39
